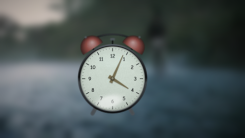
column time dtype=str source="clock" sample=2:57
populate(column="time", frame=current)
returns 4:04
